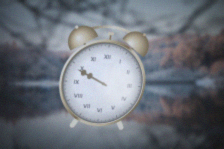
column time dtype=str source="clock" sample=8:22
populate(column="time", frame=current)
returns 9:49
